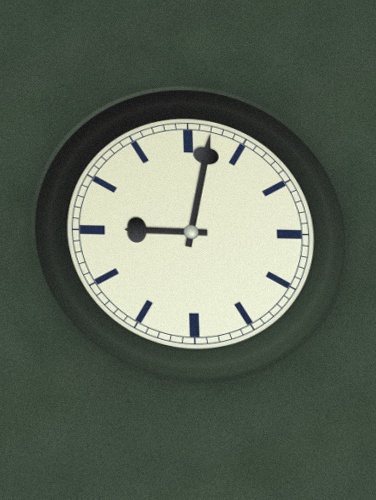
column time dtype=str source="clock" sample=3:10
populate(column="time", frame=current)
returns 9:02
